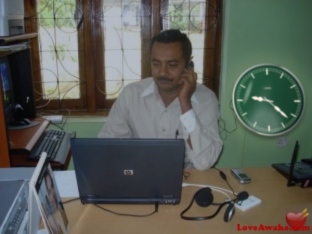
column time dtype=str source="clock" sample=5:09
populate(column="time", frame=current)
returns 9:22
